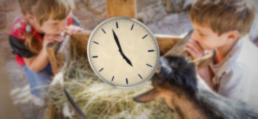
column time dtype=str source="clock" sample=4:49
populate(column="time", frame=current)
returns 4:58
